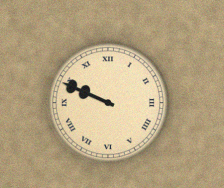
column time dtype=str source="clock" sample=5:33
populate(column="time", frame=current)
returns 9:49
